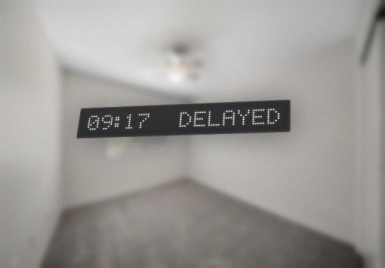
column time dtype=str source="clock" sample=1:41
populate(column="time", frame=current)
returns 9:17
